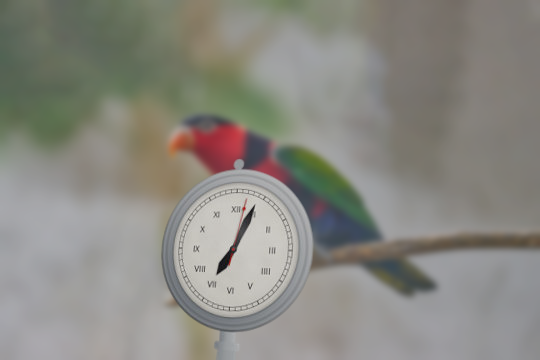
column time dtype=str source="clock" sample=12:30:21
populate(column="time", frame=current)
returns 7:04:02
